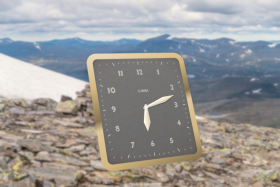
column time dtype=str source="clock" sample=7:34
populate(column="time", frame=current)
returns 6:12
